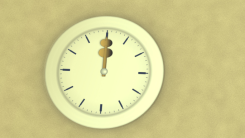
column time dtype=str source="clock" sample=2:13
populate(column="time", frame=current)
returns 12:00
